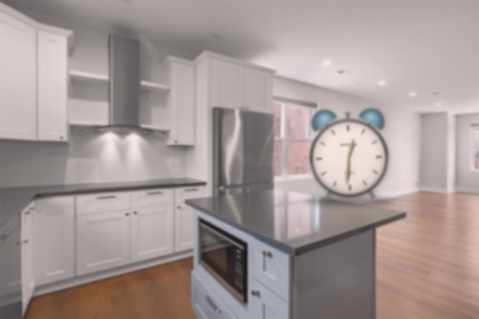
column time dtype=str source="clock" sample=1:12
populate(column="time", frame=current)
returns 12:31
